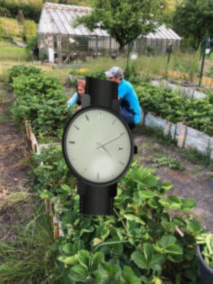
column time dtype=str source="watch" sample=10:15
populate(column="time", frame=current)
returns 4:10
